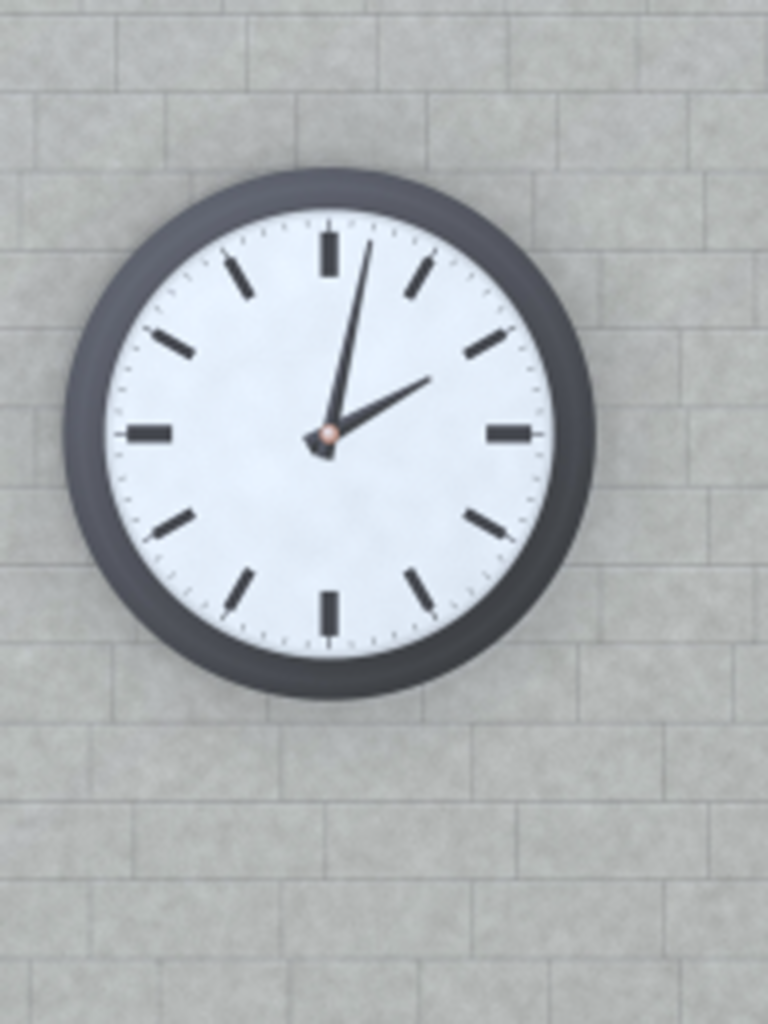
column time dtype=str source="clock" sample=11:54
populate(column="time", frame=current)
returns 2:02
